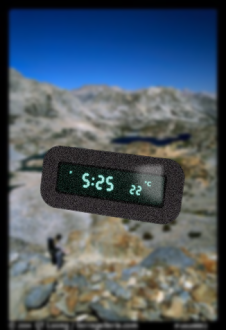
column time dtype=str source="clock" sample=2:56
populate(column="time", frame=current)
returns 5:25
